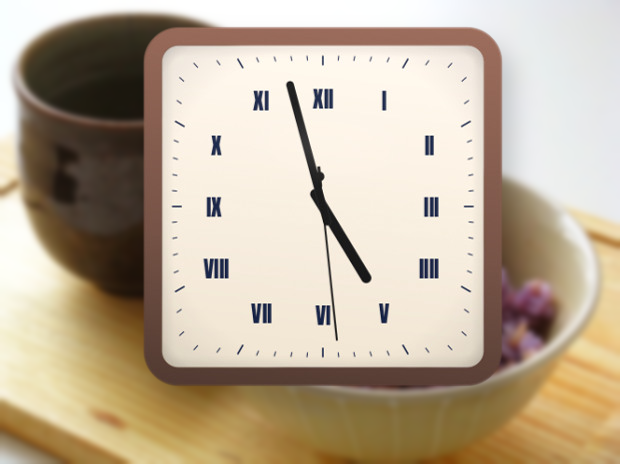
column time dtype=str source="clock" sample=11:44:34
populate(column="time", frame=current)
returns 4:57:29
